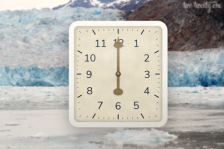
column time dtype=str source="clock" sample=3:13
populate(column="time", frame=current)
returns 6:00
